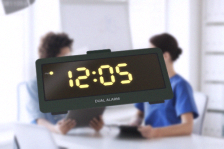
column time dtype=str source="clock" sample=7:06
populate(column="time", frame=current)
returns 12:05
